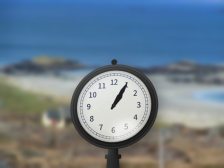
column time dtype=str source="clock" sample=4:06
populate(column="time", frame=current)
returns 1:05
